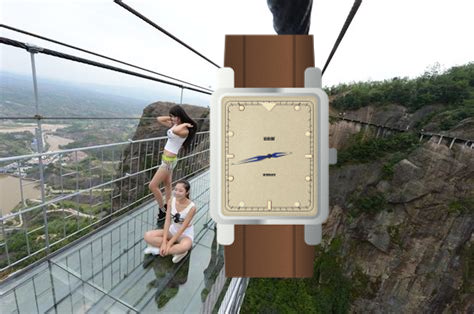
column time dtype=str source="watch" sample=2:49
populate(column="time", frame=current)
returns 2:43
